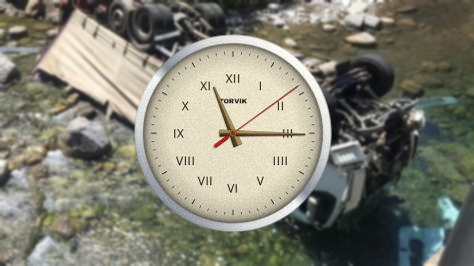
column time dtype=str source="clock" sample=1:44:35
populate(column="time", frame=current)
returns 11:15:09
